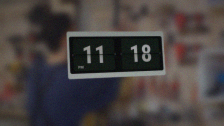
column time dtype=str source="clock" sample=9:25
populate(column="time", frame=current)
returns 11:18
